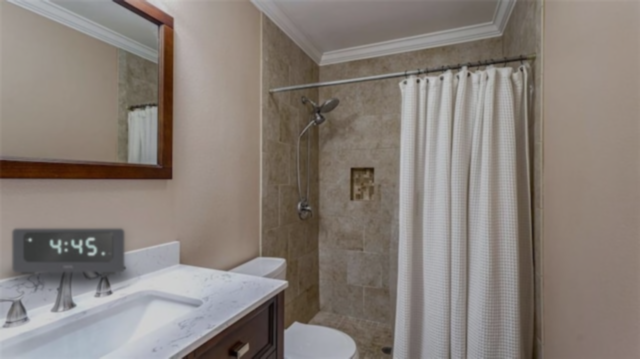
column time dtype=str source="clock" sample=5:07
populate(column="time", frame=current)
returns 4:45
